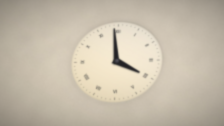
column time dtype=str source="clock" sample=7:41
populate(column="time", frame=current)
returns 3:59
